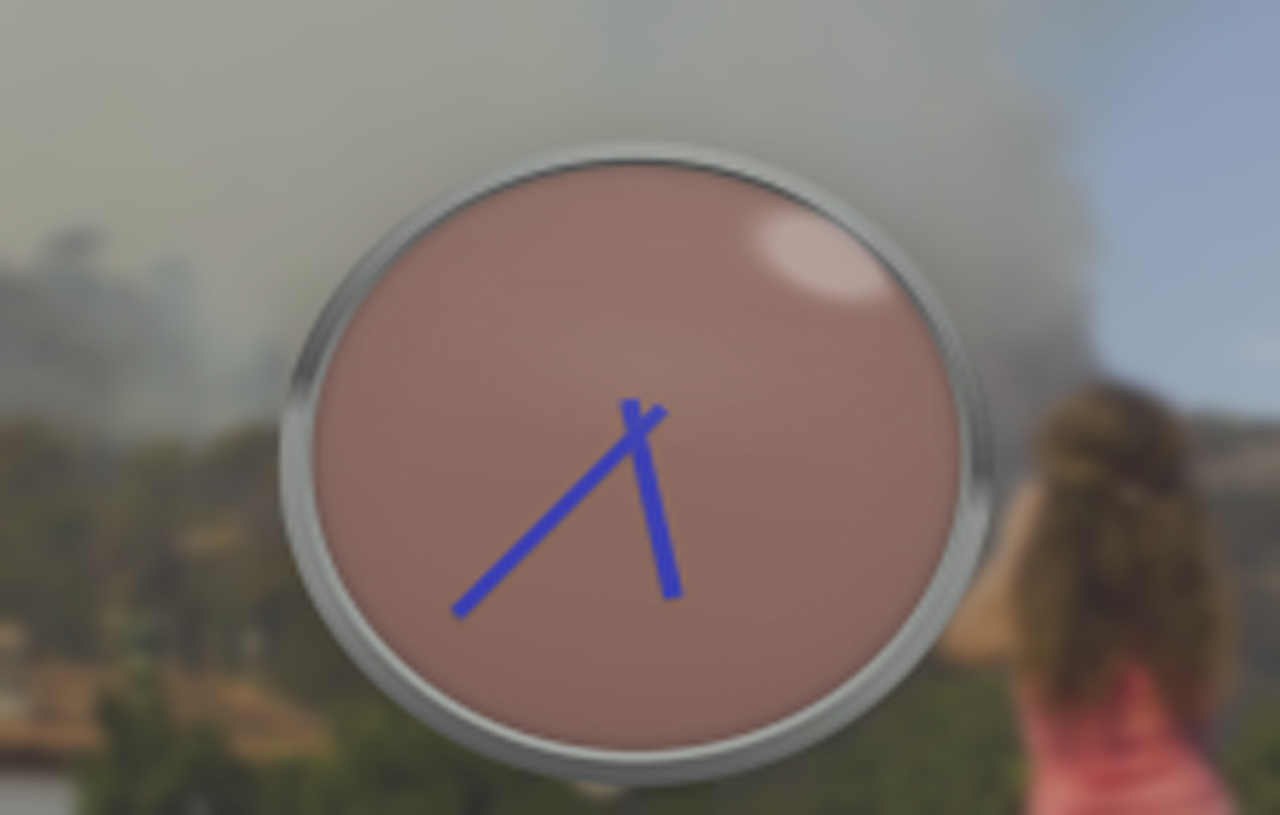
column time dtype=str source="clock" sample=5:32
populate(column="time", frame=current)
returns 5:37
